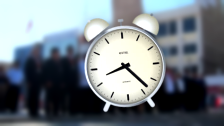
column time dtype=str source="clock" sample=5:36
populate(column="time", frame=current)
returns 8:23
